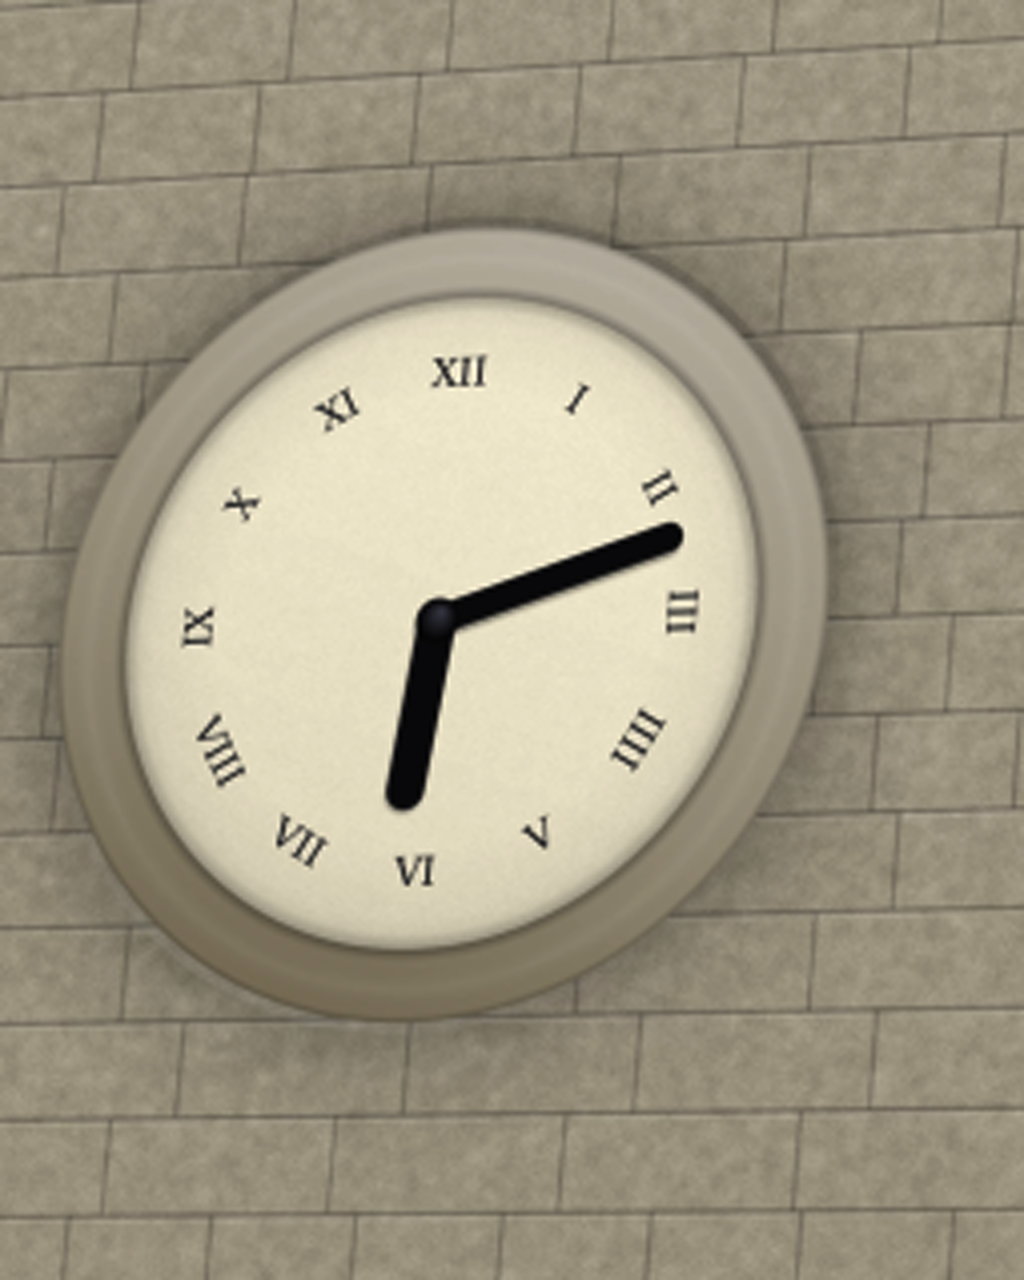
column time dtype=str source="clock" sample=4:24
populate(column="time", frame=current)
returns 6:12
